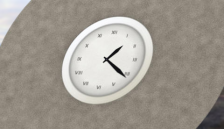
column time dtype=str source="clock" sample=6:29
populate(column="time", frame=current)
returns 1:21
